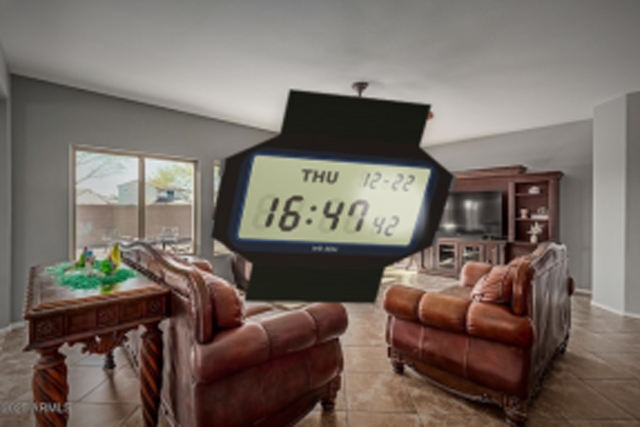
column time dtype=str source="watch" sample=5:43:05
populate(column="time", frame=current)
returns 16:47:42
